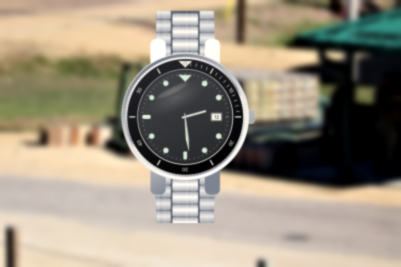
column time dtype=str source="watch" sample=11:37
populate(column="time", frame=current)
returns 2:29
